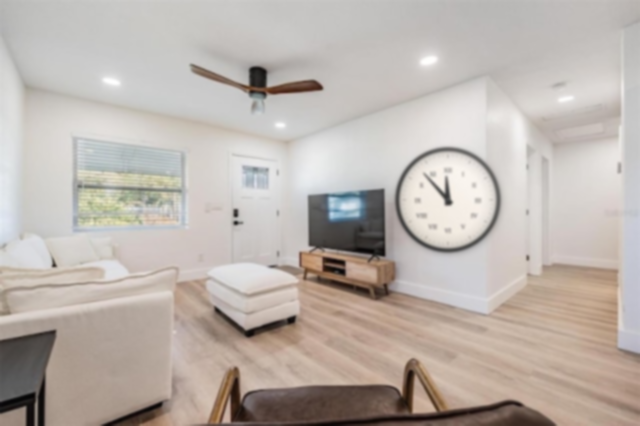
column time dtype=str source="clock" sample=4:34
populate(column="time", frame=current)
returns 11:53
